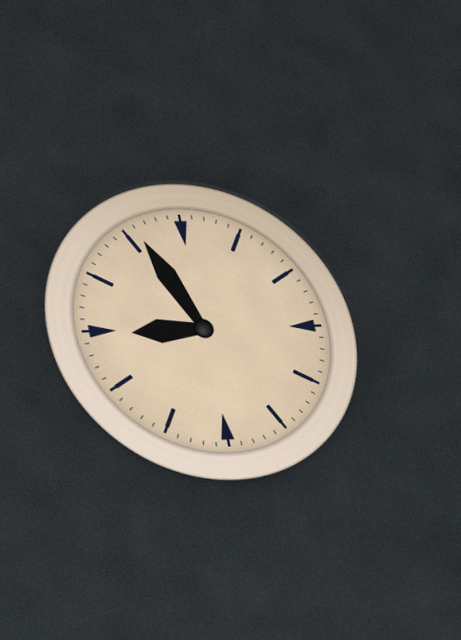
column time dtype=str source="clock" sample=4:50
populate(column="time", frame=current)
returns 8:56
